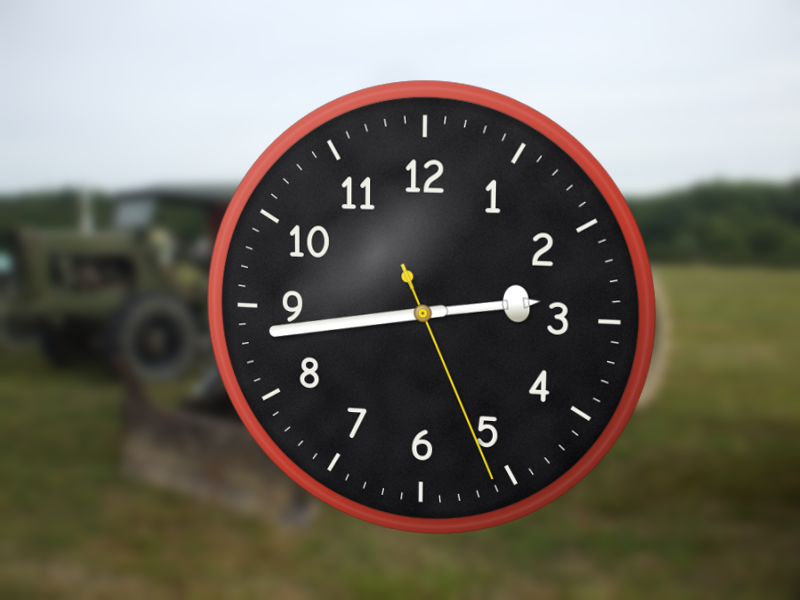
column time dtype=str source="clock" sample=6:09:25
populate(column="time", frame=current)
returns 2:43:26
